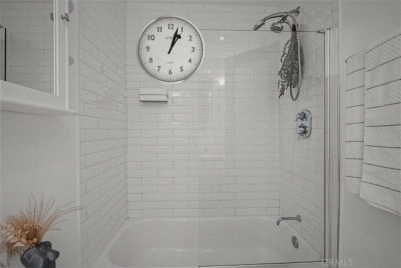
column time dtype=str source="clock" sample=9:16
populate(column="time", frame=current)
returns 1:03
